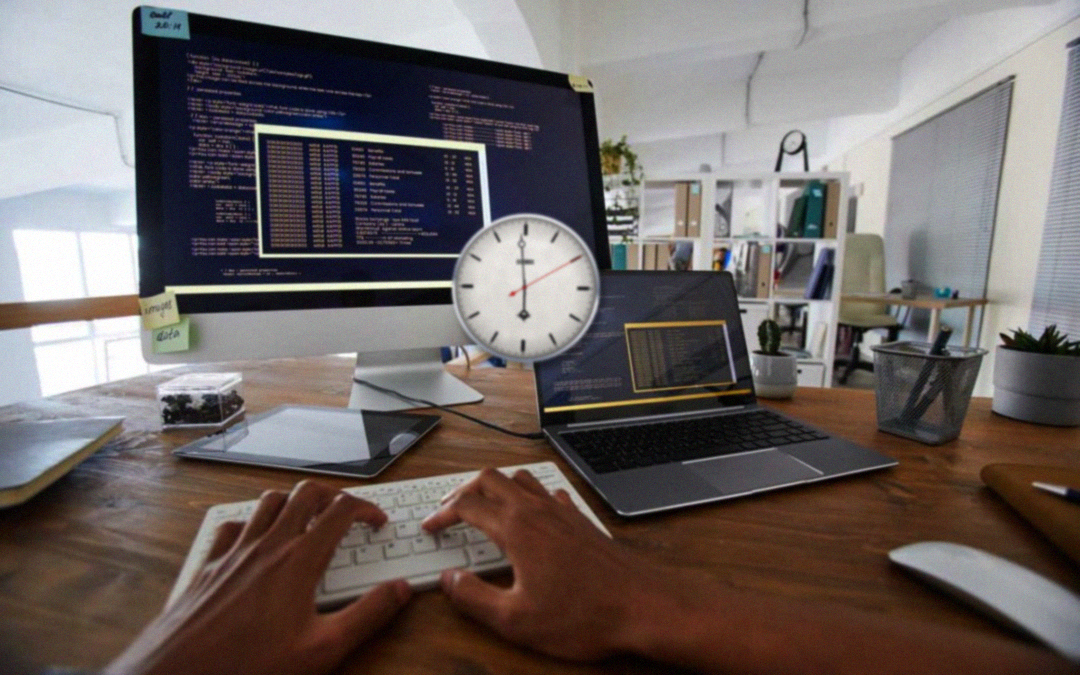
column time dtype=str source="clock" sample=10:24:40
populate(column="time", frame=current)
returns 5:59:10
